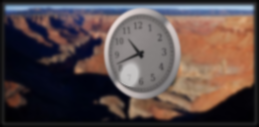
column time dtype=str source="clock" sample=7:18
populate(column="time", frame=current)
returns 10:42
